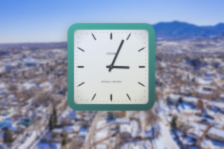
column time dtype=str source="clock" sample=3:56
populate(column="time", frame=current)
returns 3:04
